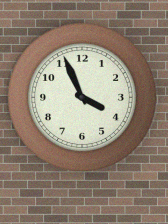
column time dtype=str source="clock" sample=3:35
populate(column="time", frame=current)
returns 3:56
